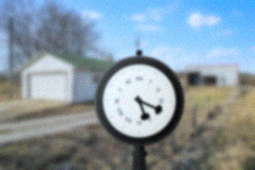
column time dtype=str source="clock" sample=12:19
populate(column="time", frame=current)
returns 5:19
